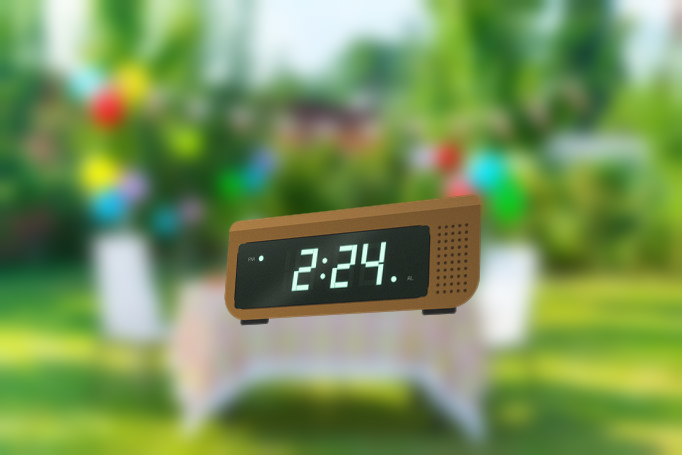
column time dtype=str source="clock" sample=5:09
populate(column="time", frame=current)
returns 2:24
